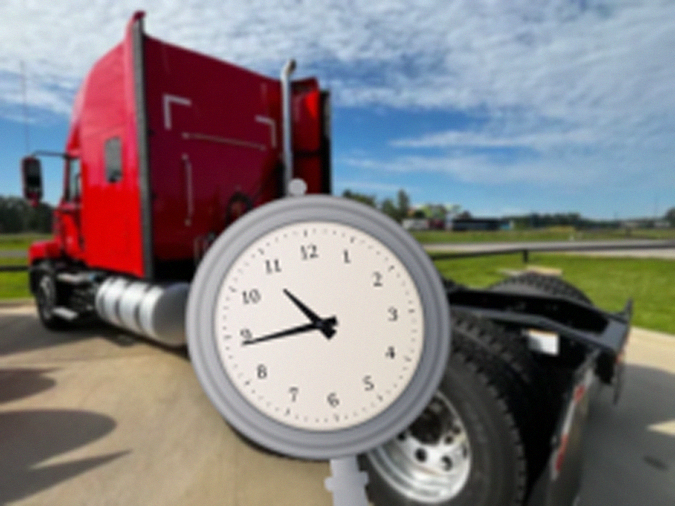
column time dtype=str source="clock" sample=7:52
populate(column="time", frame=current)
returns 10:44
